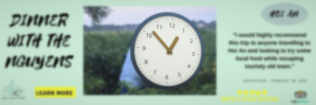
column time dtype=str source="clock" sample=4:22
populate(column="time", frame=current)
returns 12:52
